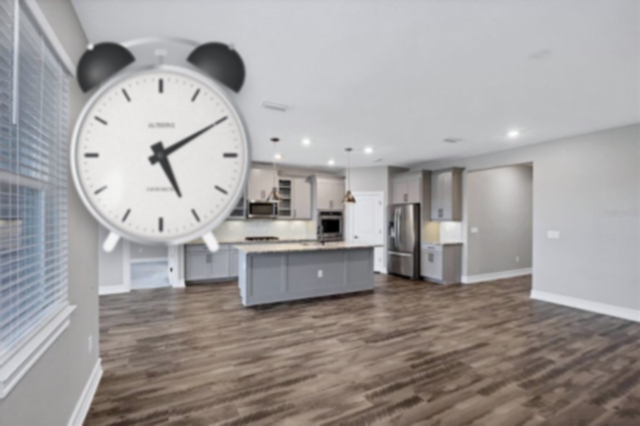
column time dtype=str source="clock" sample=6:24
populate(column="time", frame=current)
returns 5:10
